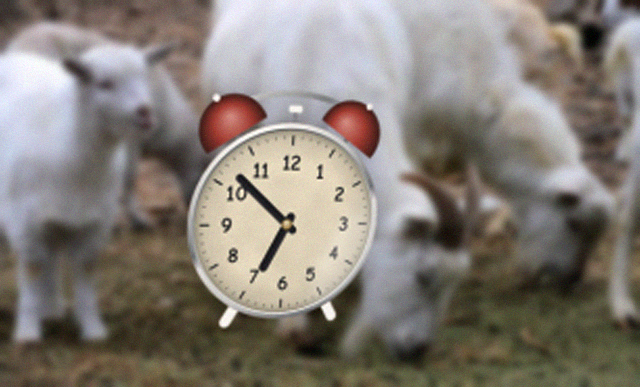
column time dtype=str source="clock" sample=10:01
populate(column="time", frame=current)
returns 6:52
